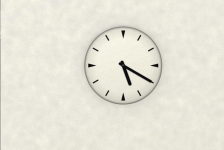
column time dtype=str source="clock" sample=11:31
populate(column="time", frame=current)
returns 5:20
